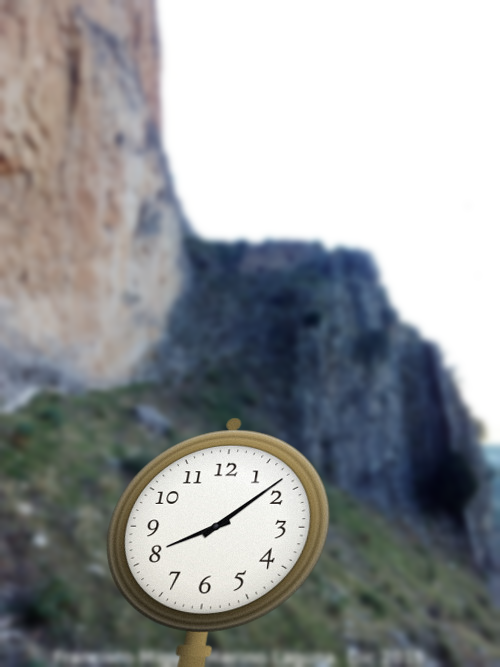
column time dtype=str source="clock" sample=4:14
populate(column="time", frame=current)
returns 8:08
